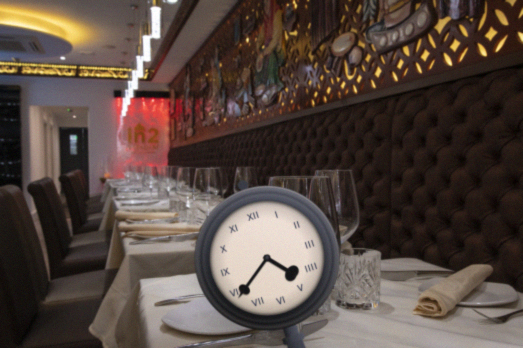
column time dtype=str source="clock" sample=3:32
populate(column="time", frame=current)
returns 4:39
